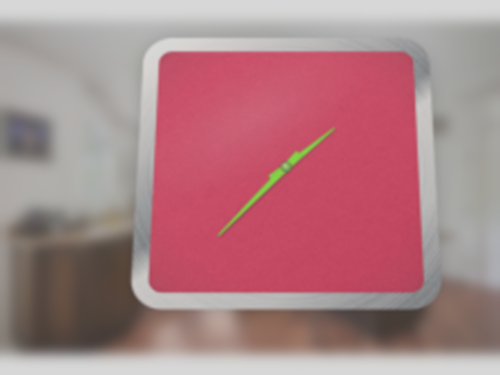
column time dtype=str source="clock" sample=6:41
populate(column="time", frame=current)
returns 1:37
